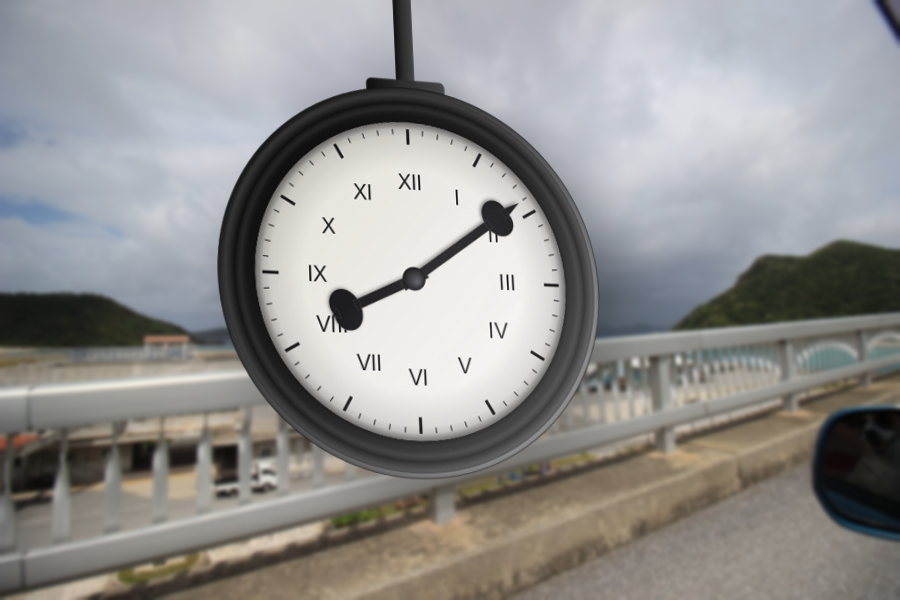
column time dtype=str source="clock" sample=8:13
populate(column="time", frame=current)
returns 8:09
